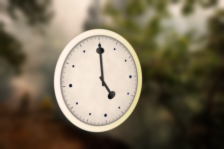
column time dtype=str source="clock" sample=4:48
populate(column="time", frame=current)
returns 5:00
